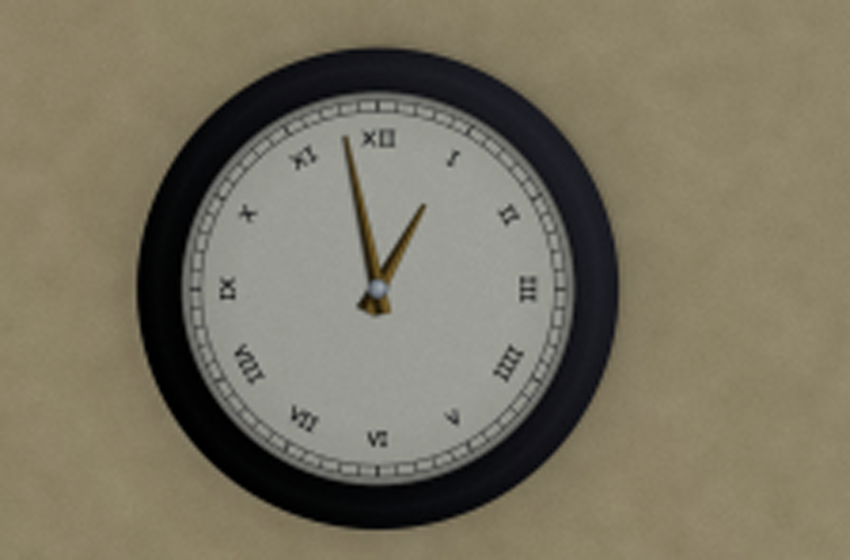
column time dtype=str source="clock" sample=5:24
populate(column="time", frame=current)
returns 12:58
